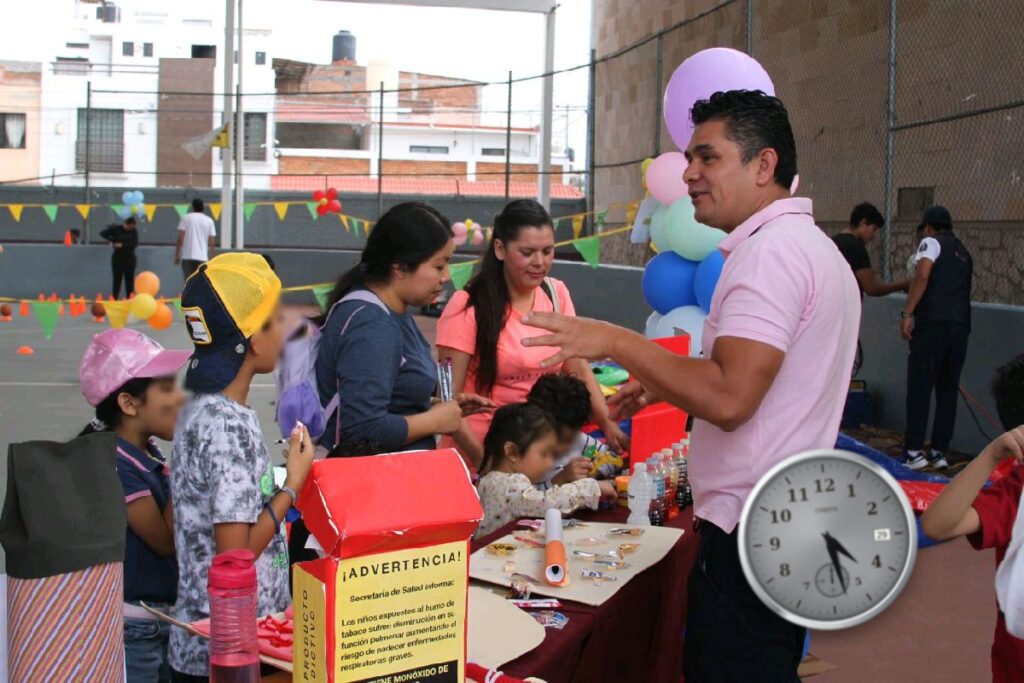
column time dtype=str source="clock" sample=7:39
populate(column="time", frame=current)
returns 4:28
